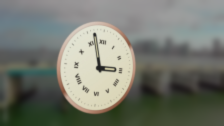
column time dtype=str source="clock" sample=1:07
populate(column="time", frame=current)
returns 2:57
